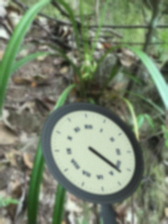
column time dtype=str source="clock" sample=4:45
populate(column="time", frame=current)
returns 4:22
